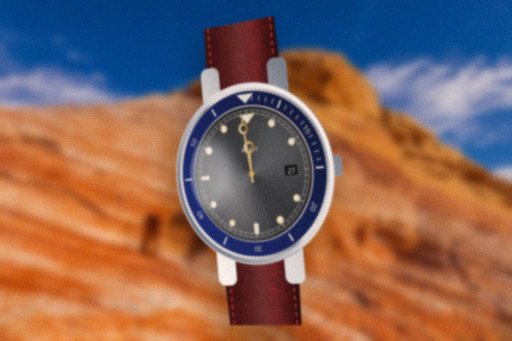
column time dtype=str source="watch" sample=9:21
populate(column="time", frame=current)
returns 11:59
